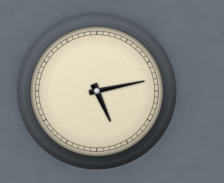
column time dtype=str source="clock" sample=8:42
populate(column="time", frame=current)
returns 5:13
